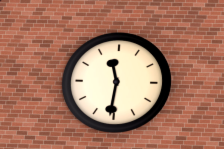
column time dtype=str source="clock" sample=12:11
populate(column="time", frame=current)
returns 11:31
